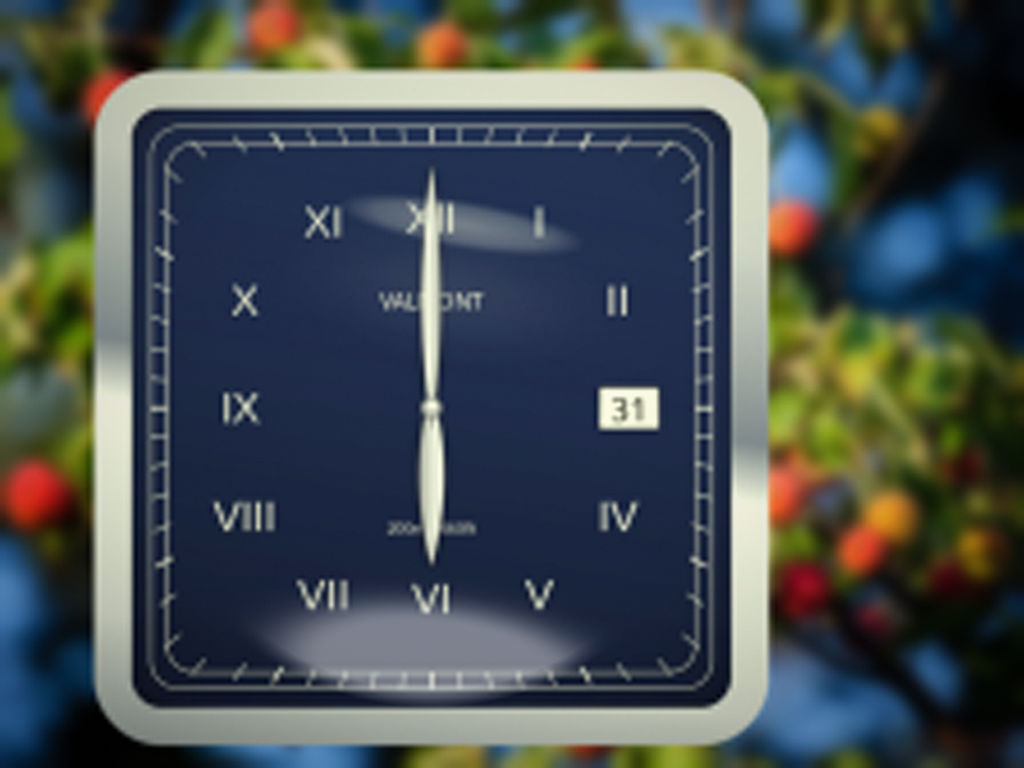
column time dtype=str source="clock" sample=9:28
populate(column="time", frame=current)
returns 6:00
